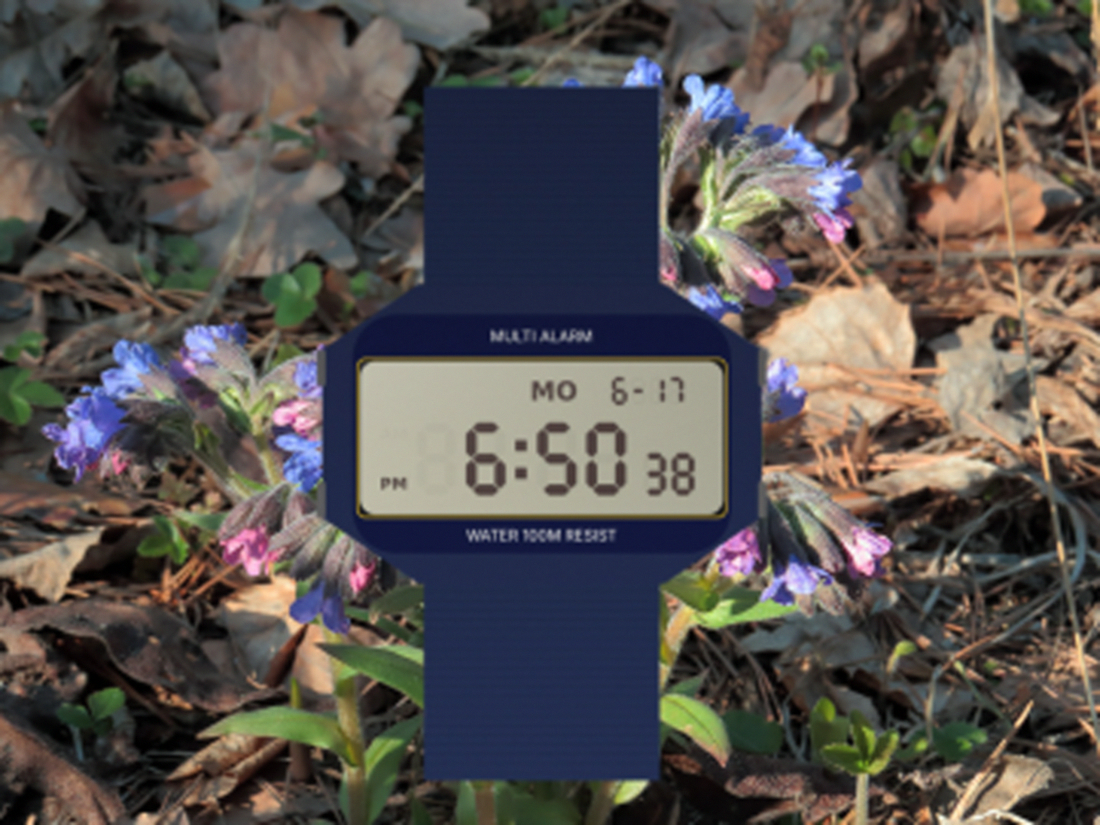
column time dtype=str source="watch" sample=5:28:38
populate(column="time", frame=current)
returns 6:50:38
